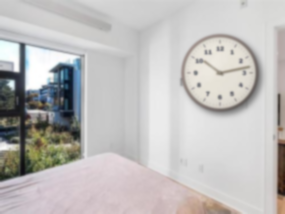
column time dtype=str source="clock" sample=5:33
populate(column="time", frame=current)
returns 10:13
